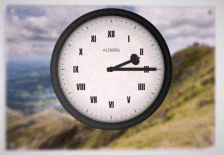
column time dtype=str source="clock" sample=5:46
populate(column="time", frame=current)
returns 2:15
